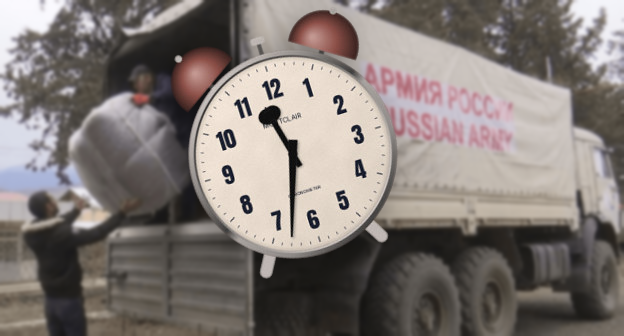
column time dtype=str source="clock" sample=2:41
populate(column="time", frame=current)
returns 11:33
